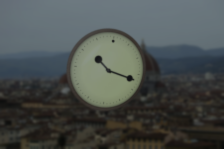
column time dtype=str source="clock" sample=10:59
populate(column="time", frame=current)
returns 10:17
